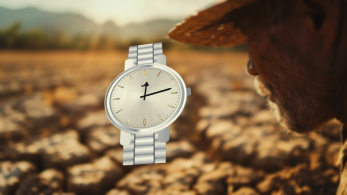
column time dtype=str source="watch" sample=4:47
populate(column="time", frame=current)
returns 12:13
